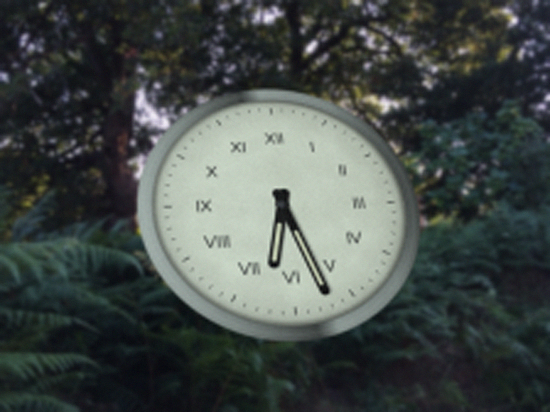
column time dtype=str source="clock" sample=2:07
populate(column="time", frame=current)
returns 6:27
